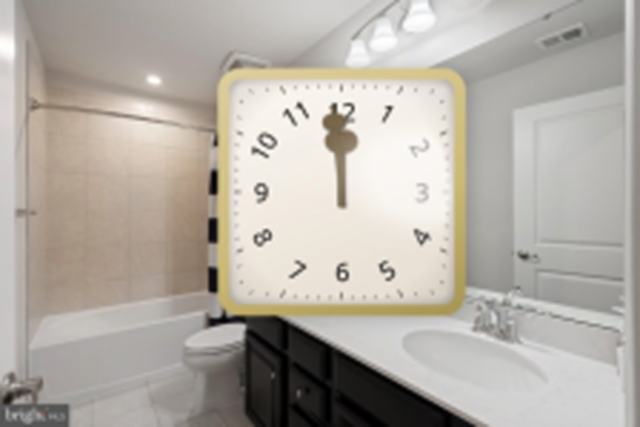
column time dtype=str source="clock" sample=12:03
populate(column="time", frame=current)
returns 11:59
